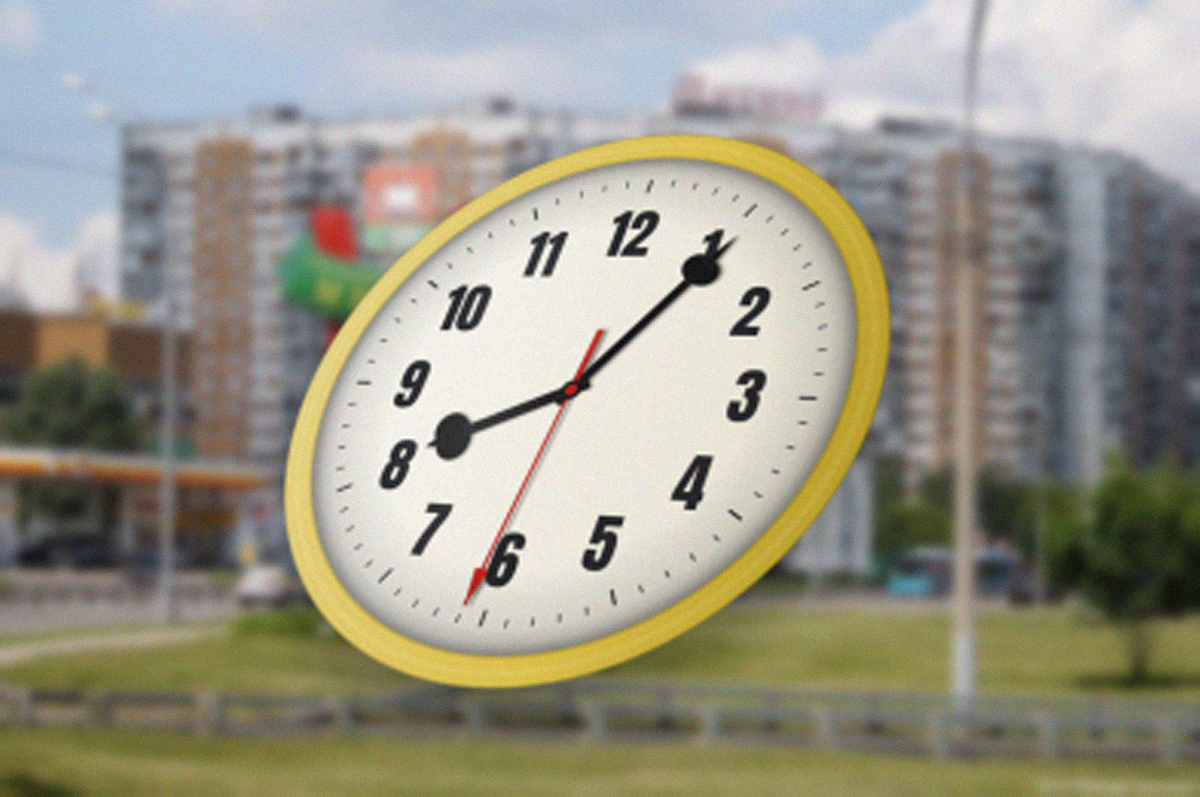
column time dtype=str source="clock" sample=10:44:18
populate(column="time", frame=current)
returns 8:05:31
